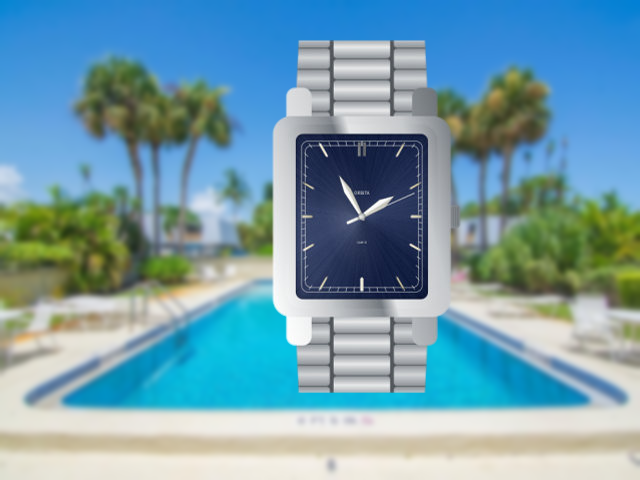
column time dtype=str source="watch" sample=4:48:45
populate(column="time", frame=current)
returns 1:55:11
